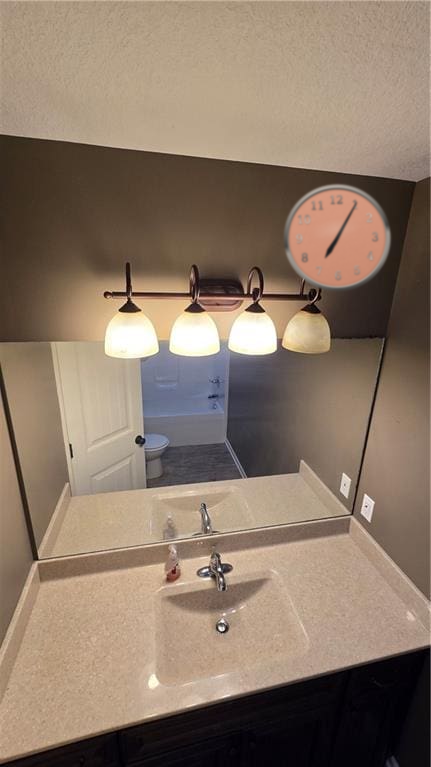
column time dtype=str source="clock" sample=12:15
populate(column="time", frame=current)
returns 7:05
